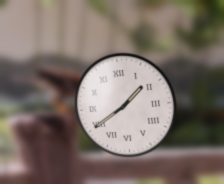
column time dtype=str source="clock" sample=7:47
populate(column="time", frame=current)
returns 1:40
